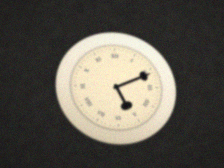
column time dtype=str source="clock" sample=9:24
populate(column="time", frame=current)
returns 5:11
